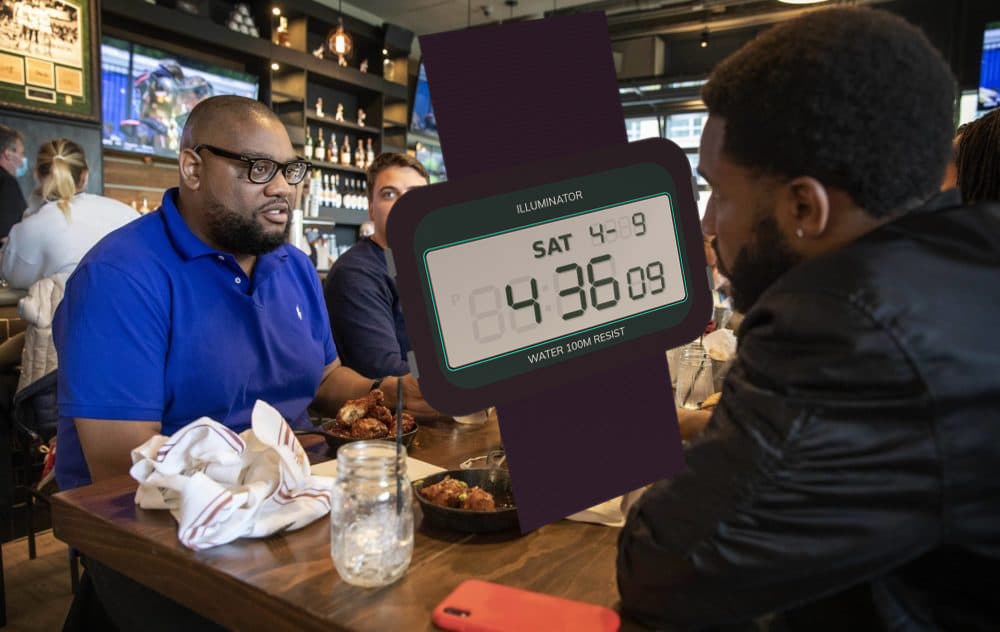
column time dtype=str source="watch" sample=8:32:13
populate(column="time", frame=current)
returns 4:36:09
